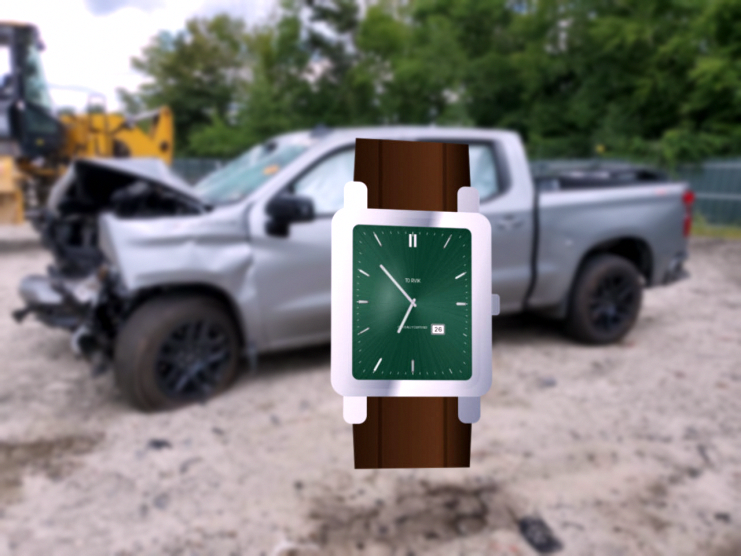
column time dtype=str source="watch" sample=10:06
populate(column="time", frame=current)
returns 6:53
